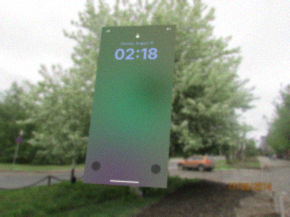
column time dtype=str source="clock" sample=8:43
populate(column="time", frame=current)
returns 2:18
